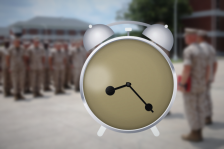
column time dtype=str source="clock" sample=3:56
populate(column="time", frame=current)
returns 8:23
